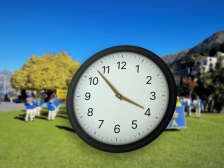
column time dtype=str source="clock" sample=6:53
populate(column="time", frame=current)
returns 3:53
